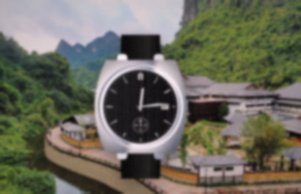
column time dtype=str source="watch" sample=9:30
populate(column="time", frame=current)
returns 12:14
